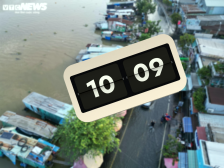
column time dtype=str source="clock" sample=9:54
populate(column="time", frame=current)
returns 10:09
